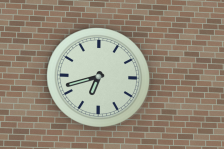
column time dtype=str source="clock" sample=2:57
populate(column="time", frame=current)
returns 6:42
